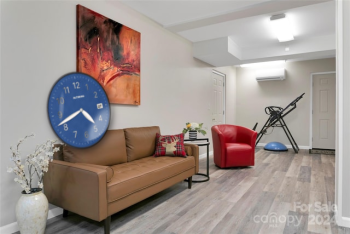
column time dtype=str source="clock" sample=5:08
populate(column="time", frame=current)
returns 4:42
